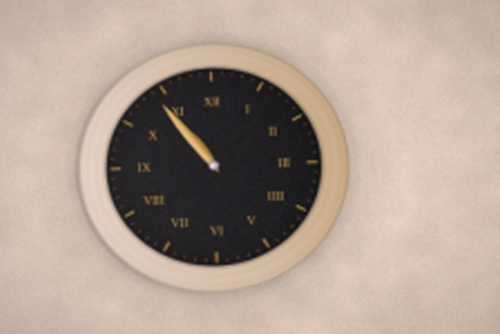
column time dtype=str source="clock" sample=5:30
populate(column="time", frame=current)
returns 10:54
